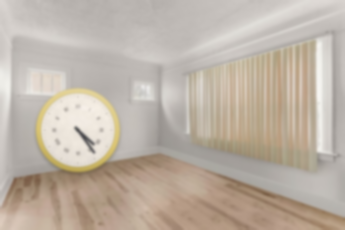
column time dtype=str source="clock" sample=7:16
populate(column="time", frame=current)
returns 4:24
